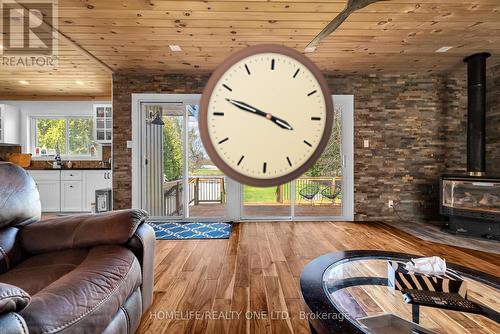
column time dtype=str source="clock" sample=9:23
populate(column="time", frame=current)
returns 3:48
